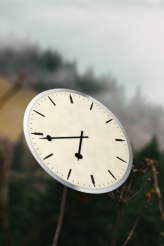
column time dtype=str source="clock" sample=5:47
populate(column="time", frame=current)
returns 6:44
